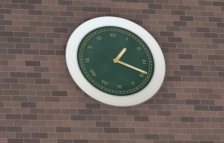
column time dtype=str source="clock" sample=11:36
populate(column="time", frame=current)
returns 1:19
